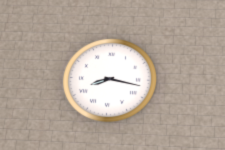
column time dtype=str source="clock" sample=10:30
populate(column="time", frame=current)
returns 8:17
